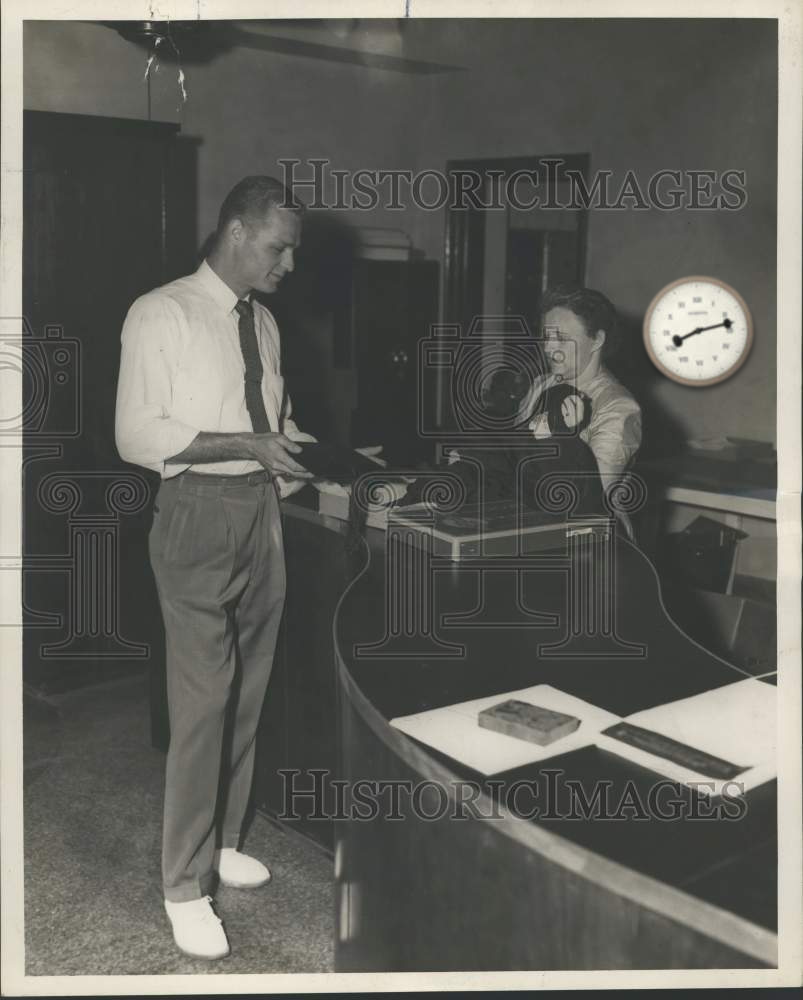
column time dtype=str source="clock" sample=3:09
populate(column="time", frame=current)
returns 8:13
